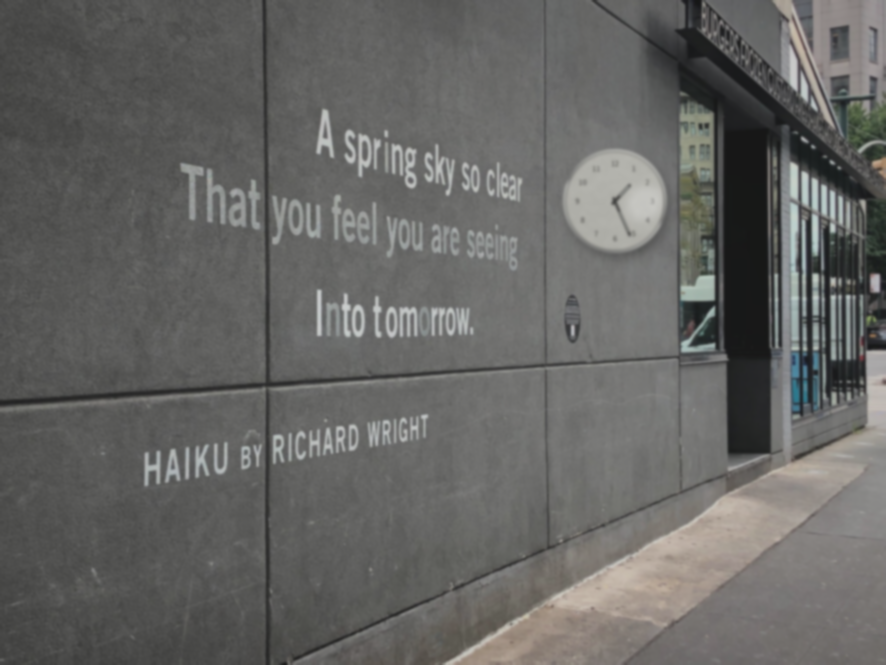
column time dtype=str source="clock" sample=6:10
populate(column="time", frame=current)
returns 1:26
